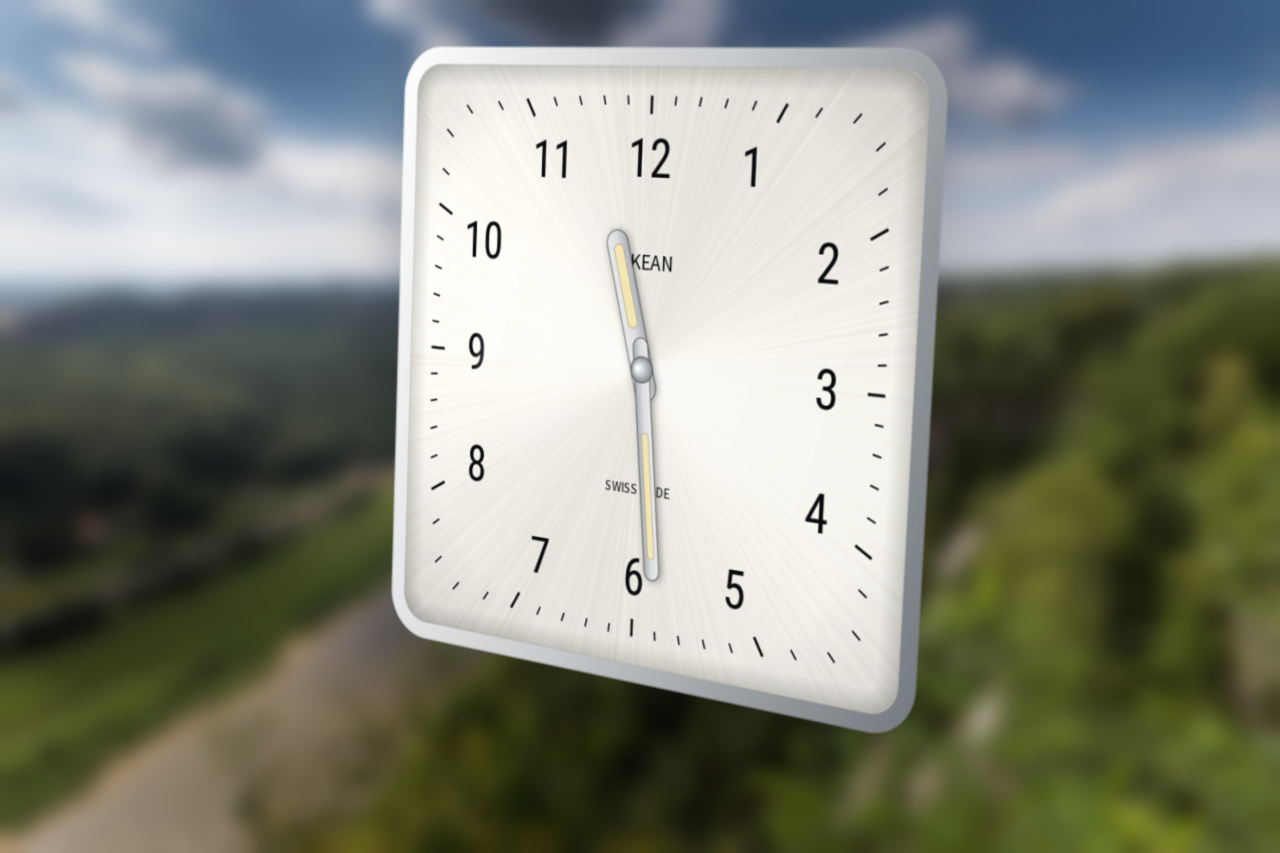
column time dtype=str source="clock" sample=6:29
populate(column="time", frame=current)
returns 11:29
